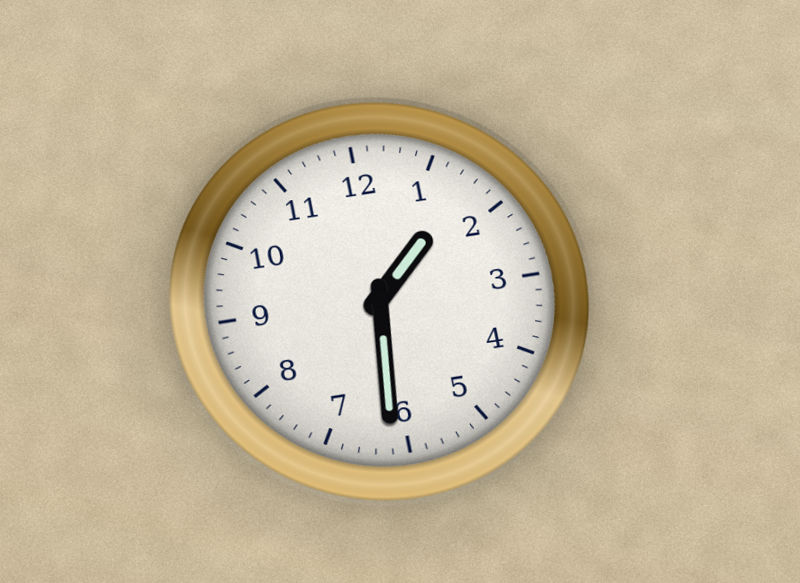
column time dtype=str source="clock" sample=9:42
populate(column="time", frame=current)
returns 1:31
